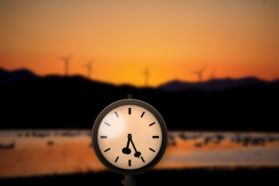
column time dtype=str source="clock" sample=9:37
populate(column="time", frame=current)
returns 6:26
